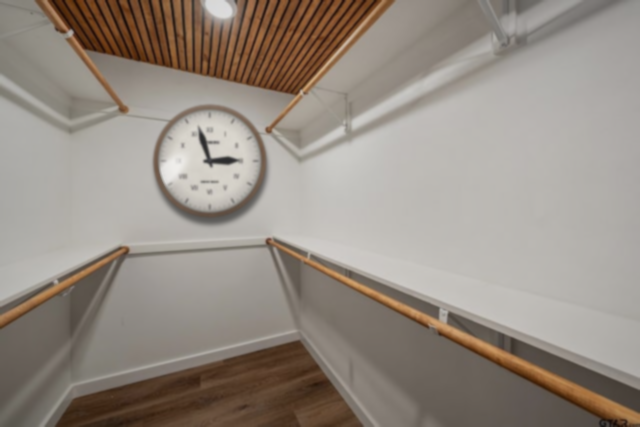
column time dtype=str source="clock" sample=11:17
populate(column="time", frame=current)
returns 2:57
